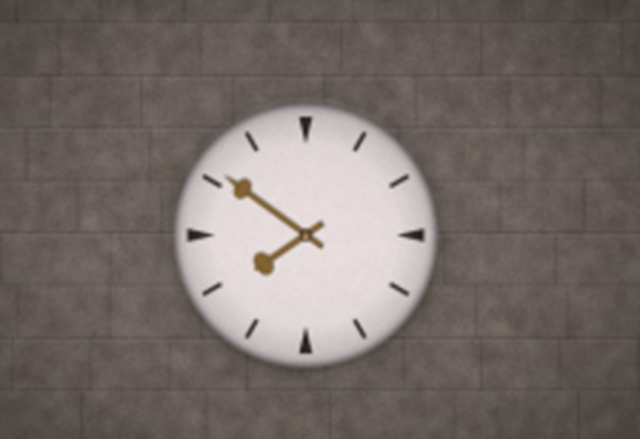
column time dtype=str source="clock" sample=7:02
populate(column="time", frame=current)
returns 7:51
